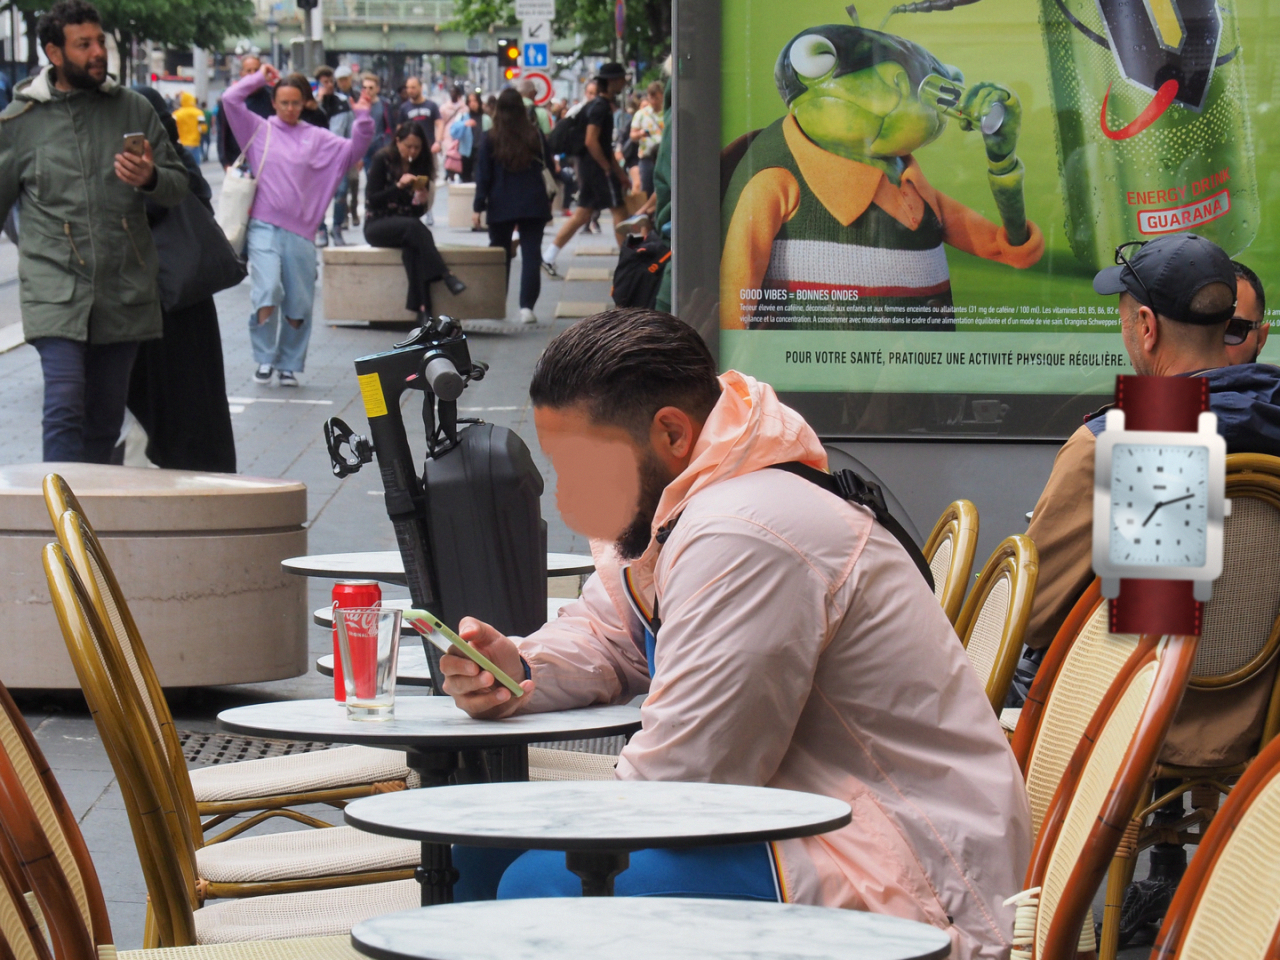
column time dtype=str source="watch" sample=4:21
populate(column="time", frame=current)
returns 7:12
